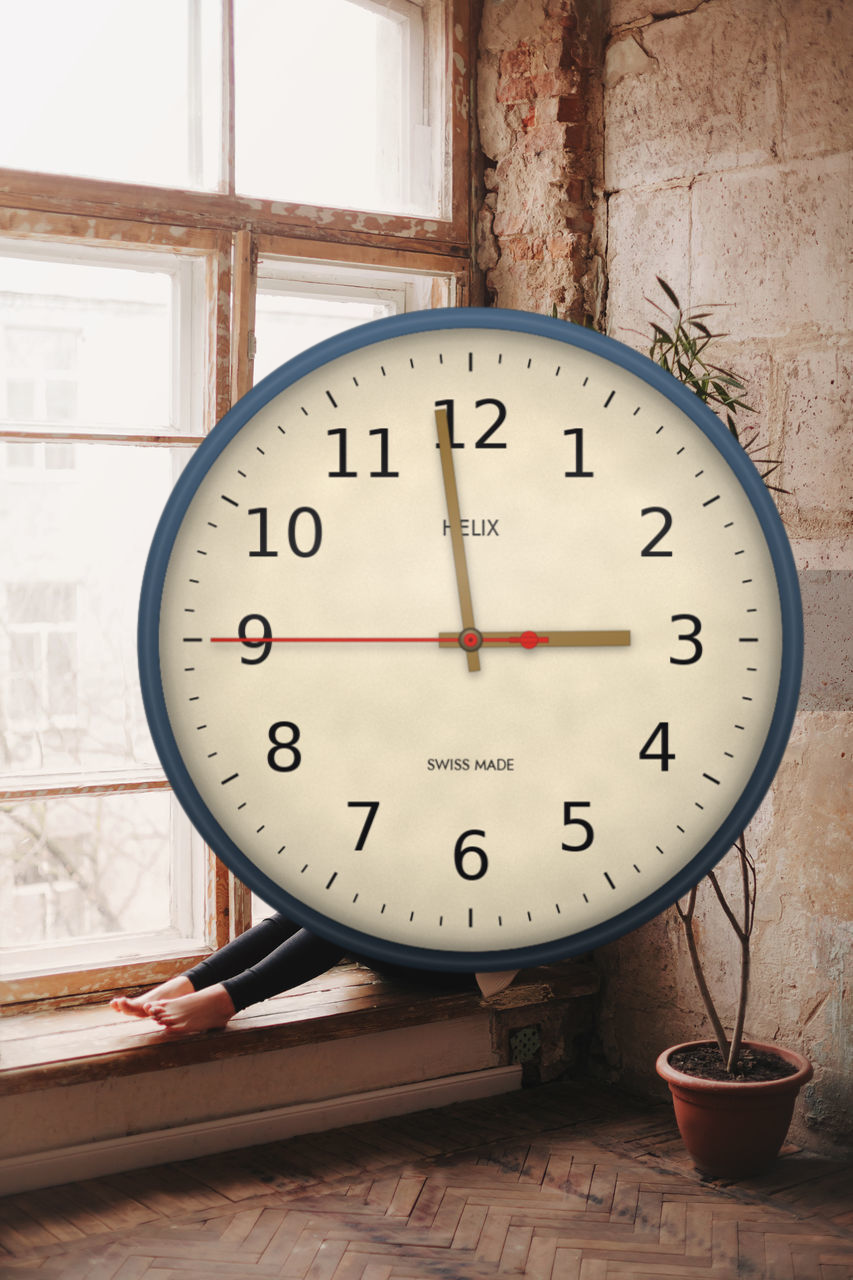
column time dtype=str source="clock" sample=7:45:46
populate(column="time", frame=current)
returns 2:58:45
